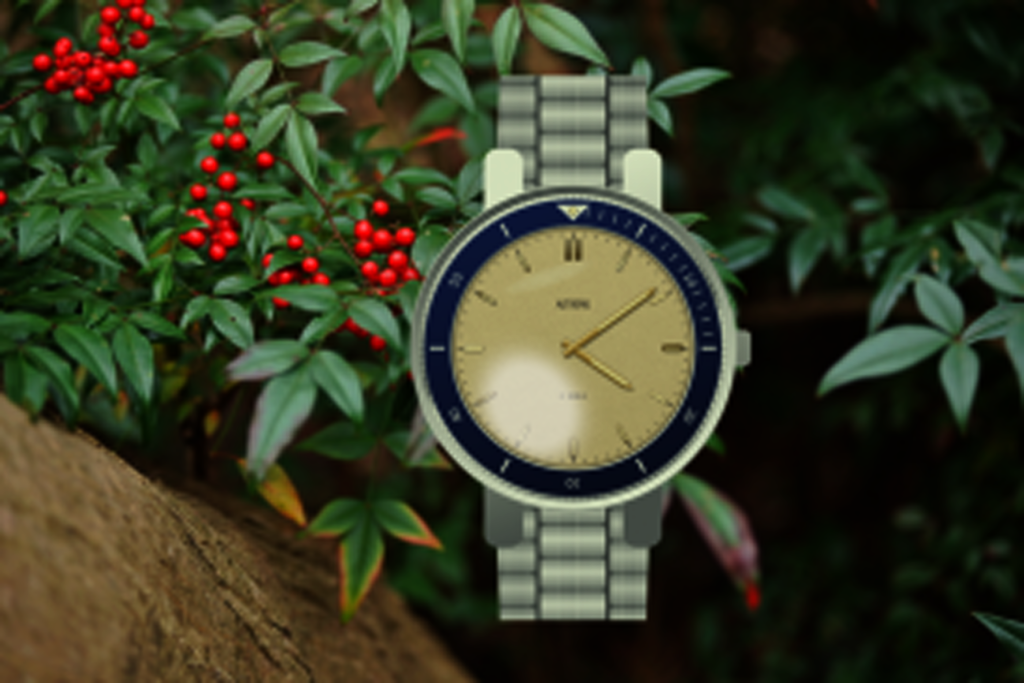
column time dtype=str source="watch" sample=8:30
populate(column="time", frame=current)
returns 4:09
